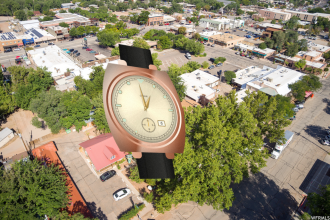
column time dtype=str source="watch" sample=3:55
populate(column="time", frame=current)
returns 12:59
